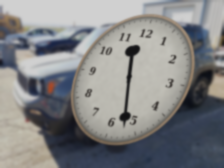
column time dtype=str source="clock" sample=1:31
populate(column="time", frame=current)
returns 11:27
